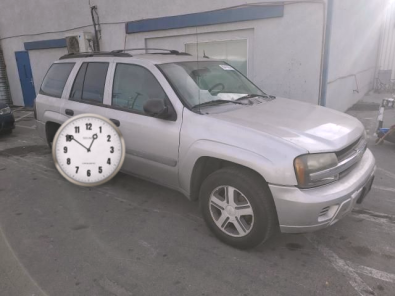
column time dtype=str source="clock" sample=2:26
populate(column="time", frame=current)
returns 12:51
